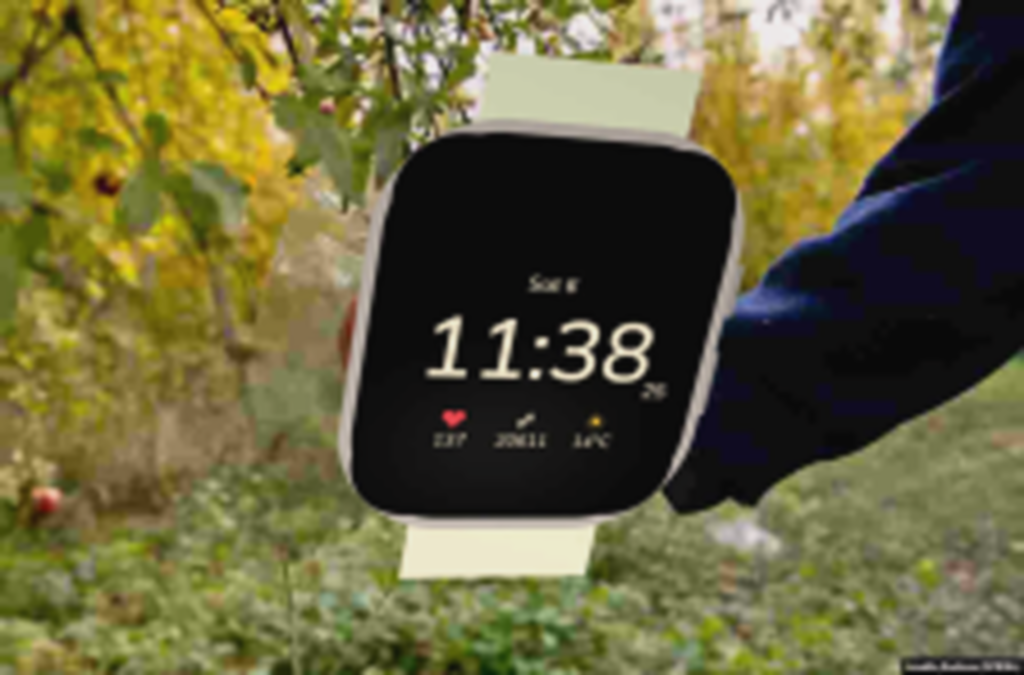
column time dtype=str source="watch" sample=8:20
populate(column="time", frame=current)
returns 11:38
